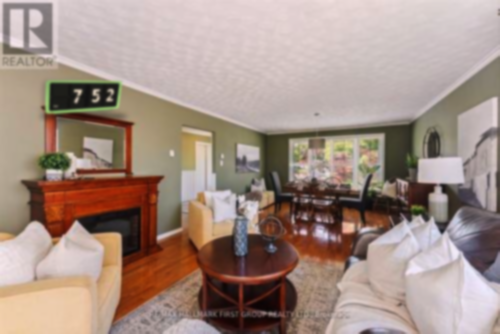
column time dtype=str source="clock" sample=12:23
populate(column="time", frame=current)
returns 7:52
